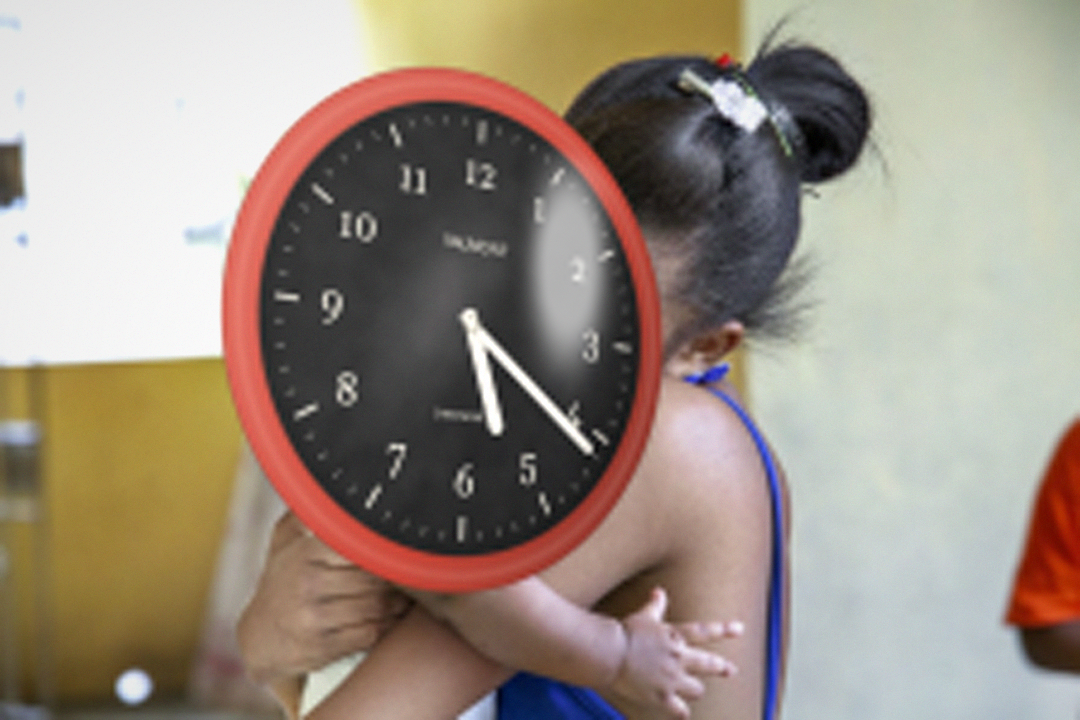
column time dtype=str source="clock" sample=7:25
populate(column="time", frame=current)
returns 5:21
